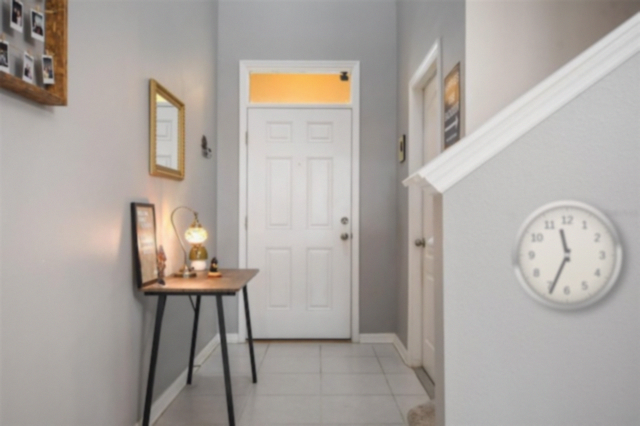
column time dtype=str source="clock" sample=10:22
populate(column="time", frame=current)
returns 11:34
